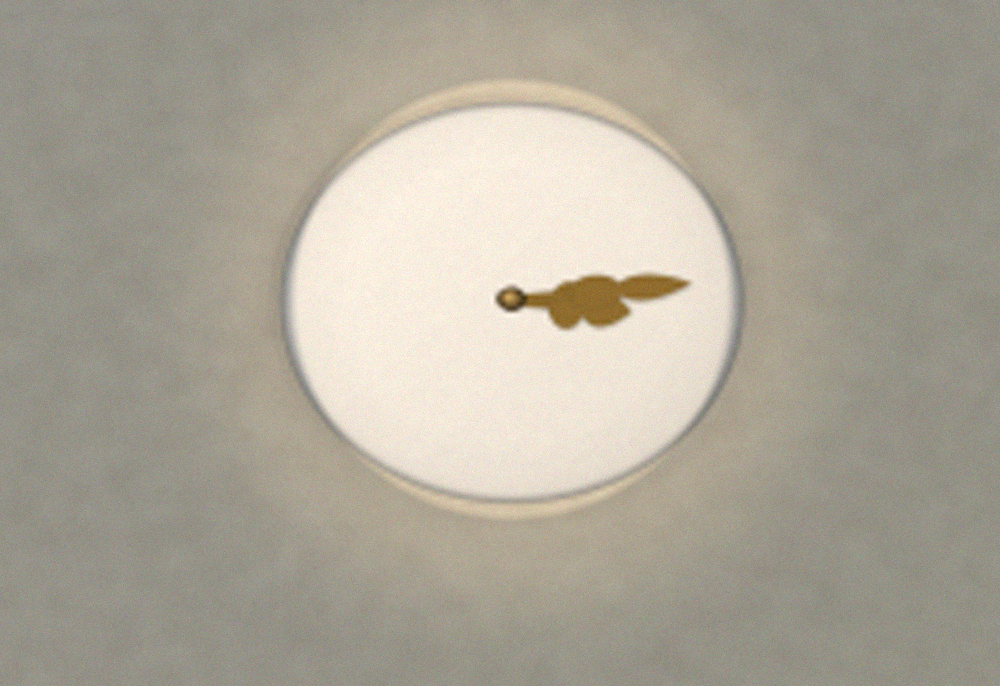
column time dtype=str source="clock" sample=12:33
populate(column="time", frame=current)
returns 3:14
